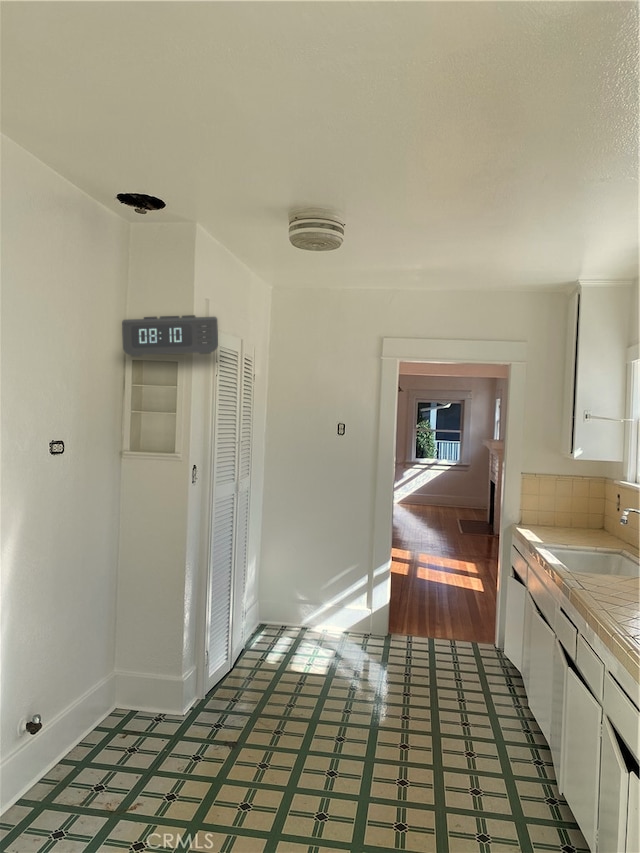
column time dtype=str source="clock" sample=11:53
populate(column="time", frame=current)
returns 8:10
